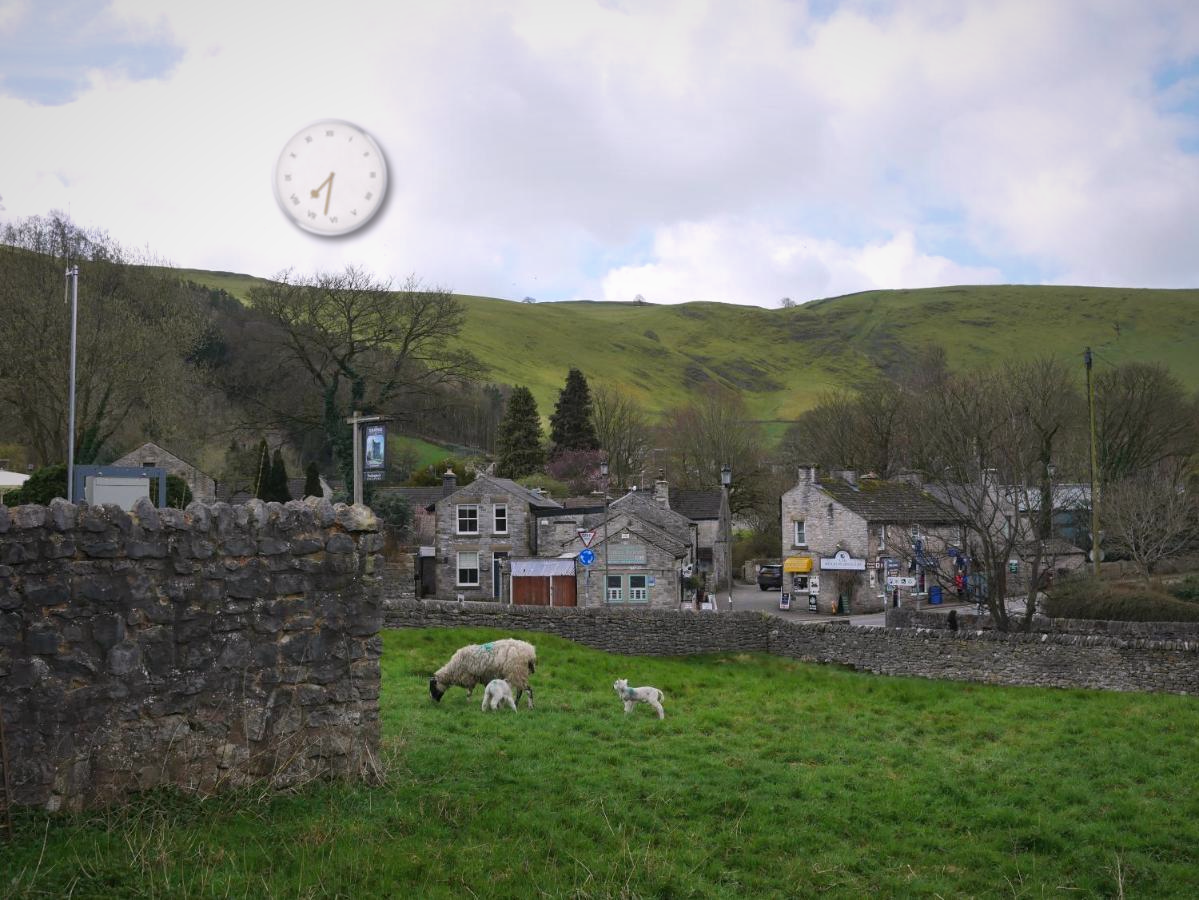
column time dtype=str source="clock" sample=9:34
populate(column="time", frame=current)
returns 7:32
